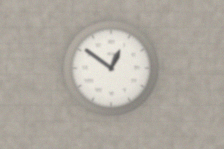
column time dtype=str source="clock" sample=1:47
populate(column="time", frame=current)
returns 12:51
